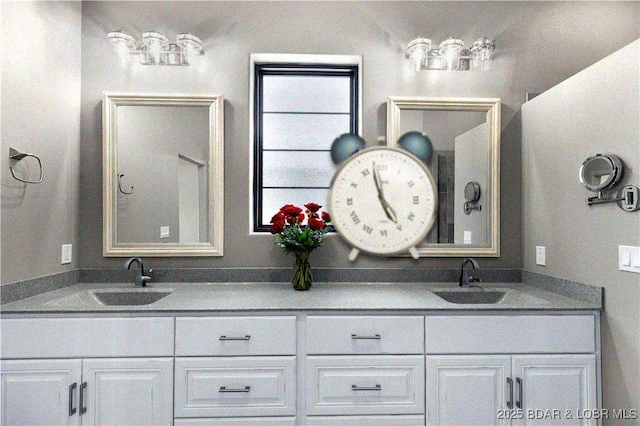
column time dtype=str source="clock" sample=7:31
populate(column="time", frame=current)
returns 4:58
